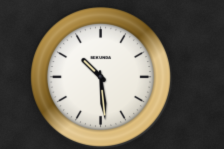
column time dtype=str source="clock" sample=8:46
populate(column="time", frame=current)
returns 10:29
